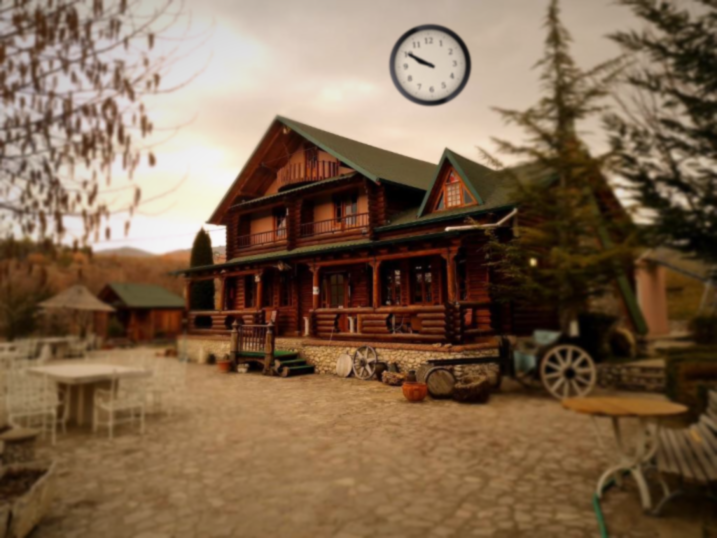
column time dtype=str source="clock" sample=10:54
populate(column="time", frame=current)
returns 9:50
